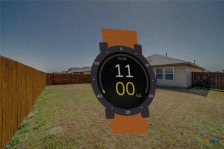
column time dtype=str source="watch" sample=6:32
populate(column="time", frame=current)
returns 11:00
